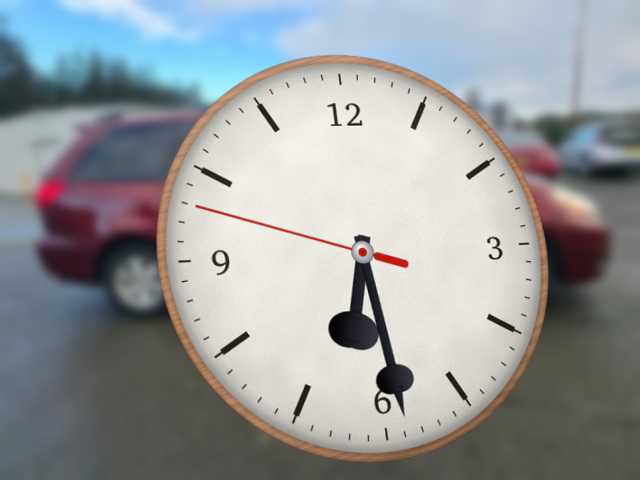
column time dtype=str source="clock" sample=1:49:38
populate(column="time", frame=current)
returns 6:28:48
